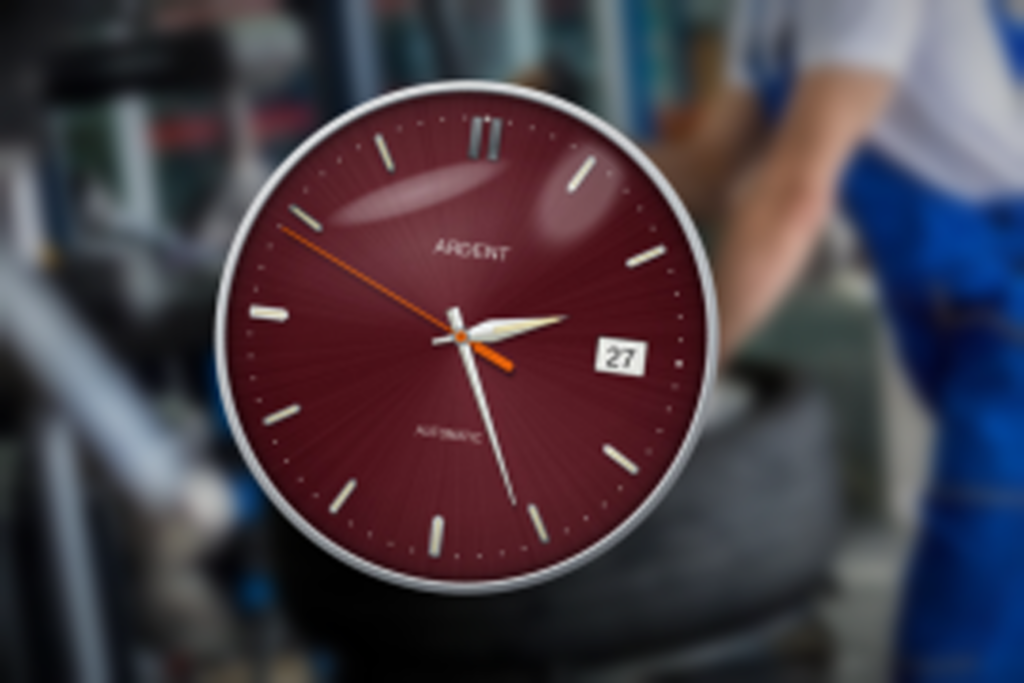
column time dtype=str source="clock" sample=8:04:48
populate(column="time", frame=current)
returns 2:25:49
